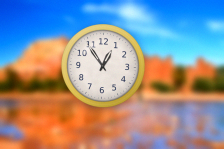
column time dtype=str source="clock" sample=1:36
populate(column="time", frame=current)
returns 12:54
